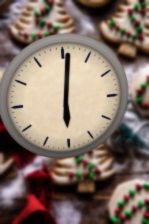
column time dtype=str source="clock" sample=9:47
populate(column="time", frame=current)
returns 6:01
